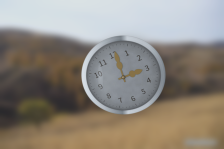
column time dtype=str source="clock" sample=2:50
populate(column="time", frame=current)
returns 3:01
